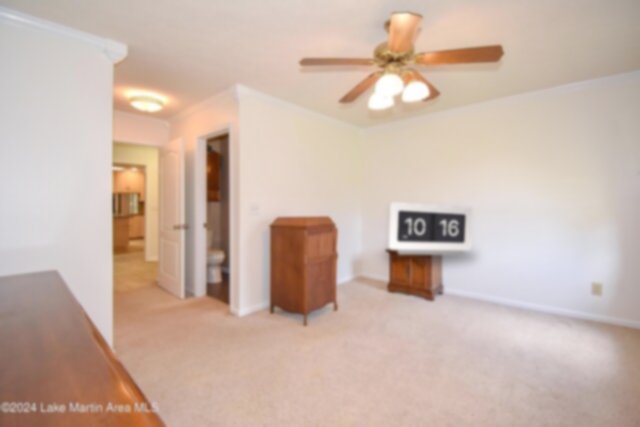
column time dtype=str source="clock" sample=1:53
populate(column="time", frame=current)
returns 10:16
